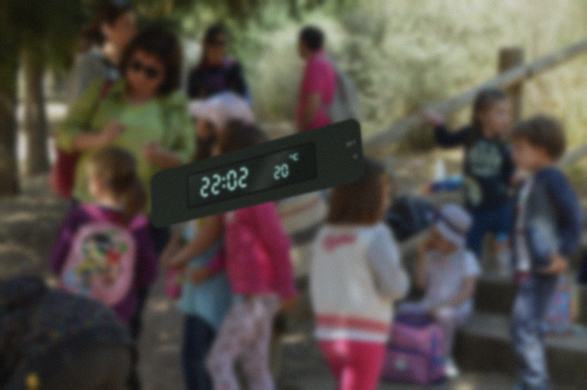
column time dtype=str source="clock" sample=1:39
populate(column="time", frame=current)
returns 22:02
